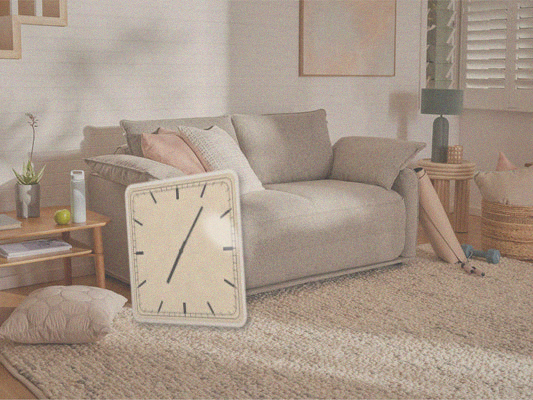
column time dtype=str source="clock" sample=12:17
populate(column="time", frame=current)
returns 7:06
